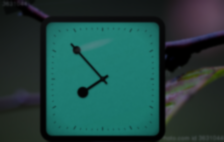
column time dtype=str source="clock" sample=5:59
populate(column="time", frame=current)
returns 7:53
